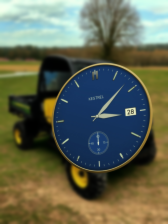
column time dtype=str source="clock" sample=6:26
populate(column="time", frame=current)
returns 3:08
